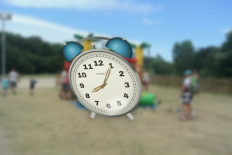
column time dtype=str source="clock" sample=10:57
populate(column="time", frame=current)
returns 8:05
